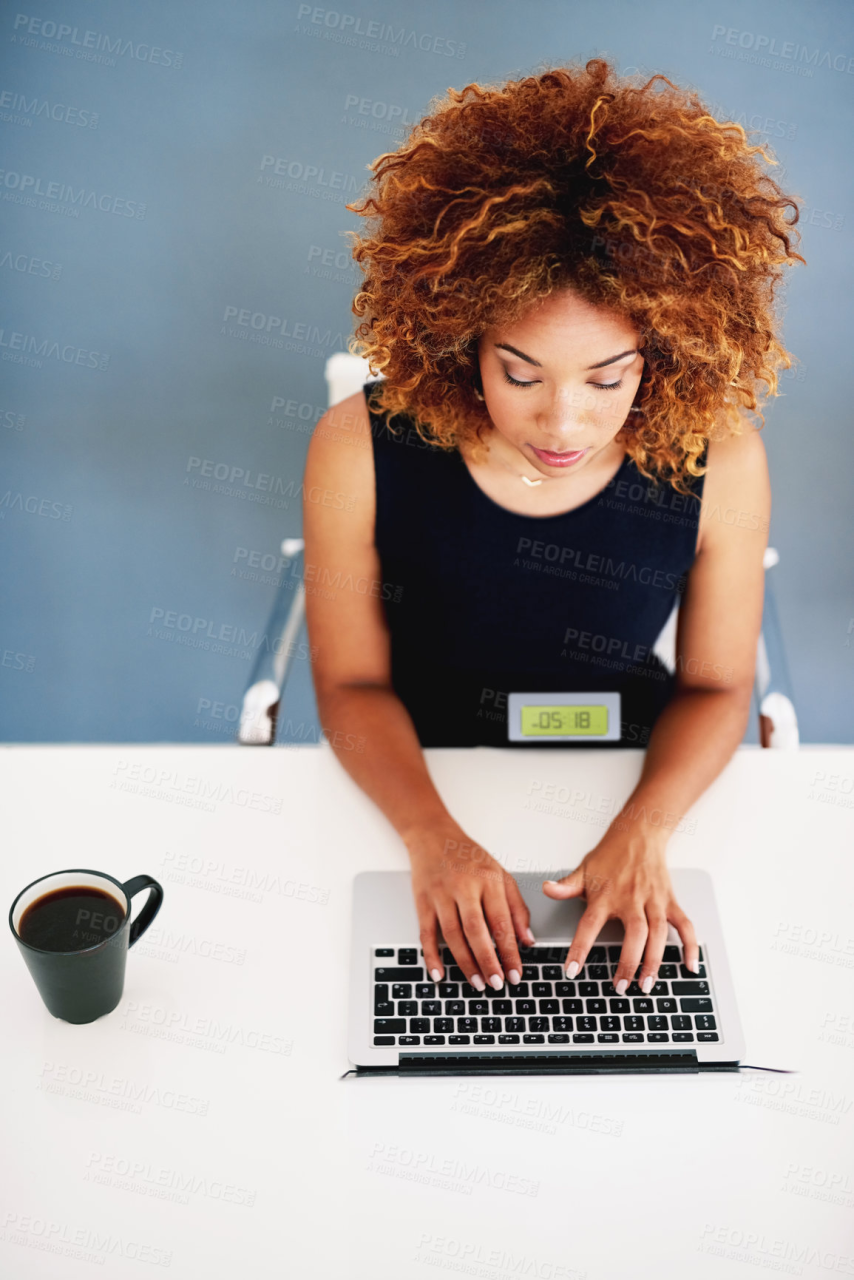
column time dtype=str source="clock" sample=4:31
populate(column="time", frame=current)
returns 5:18
